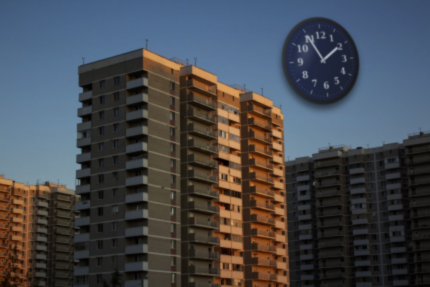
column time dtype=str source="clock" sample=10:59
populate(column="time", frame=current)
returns 1:55
